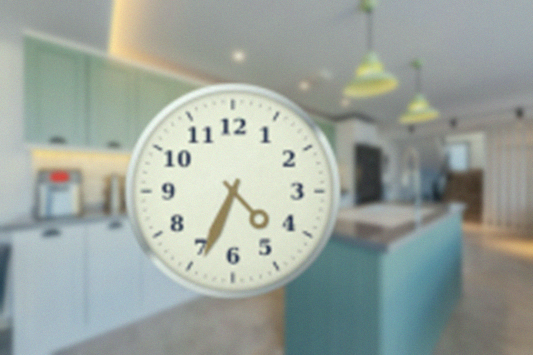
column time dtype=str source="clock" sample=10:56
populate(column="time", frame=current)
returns 4:34
